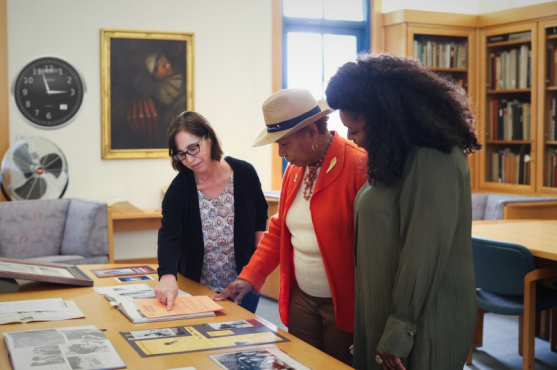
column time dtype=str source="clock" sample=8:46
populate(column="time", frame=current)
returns 2:57
